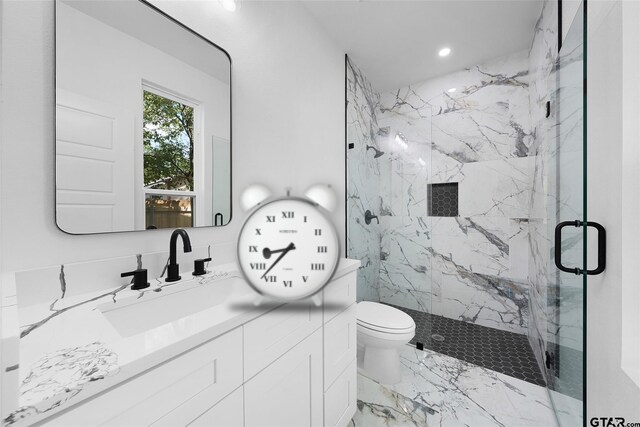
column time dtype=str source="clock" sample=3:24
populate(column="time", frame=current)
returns 8:37
